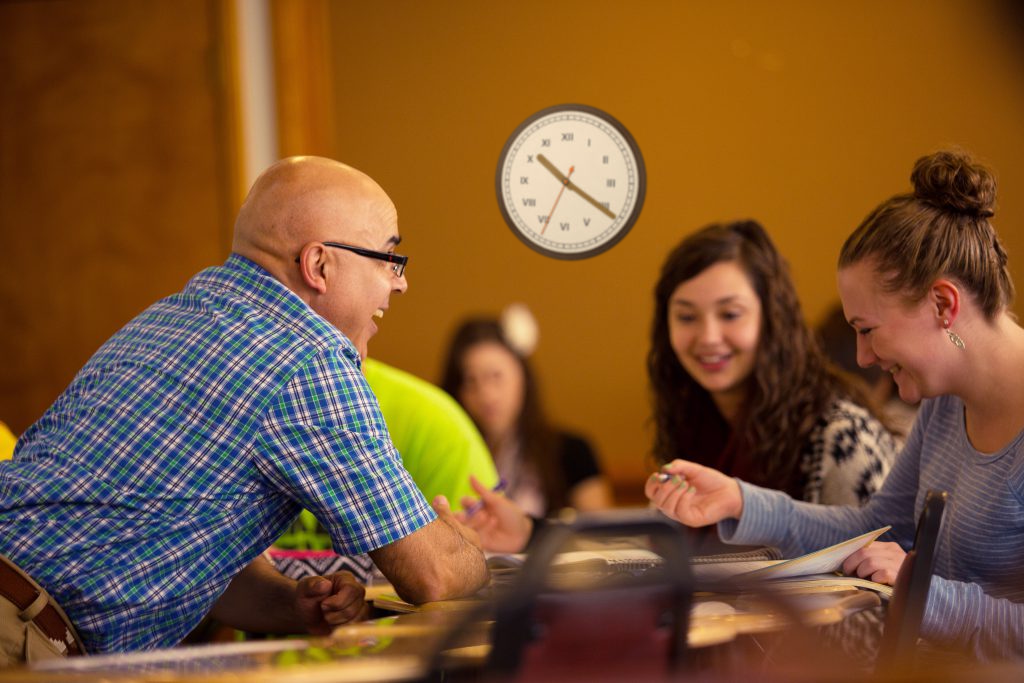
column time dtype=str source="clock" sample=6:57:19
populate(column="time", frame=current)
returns 10:20:34
